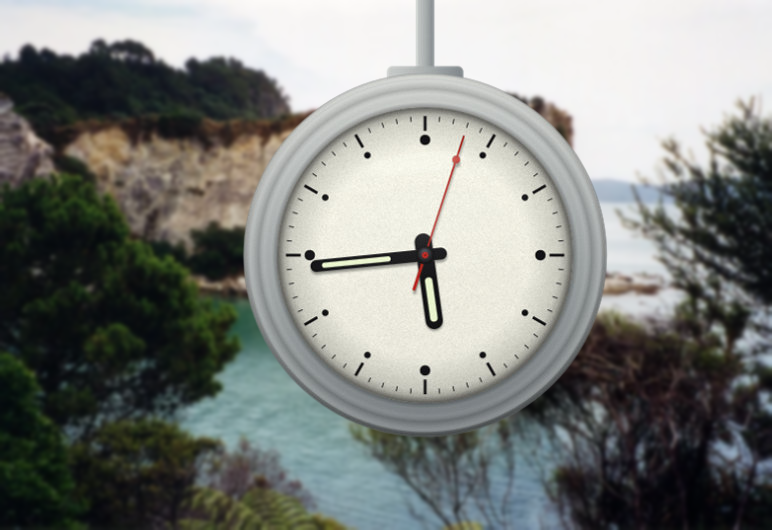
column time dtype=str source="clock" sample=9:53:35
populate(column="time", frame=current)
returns 5:44:03
